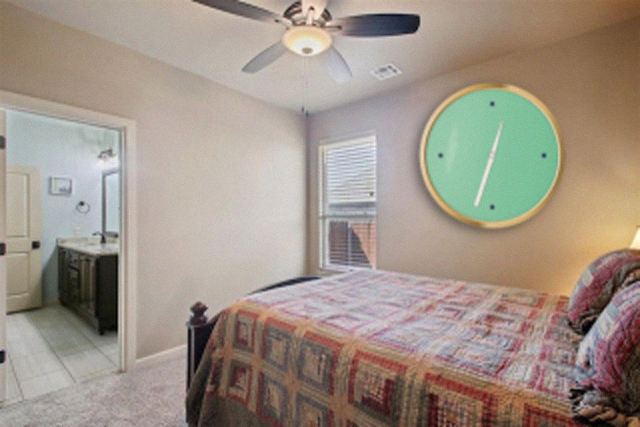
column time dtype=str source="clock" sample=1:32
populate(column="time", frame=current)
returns 12:33
